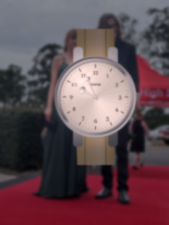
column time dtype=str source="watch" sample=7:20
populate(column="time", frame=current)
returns 9:56
